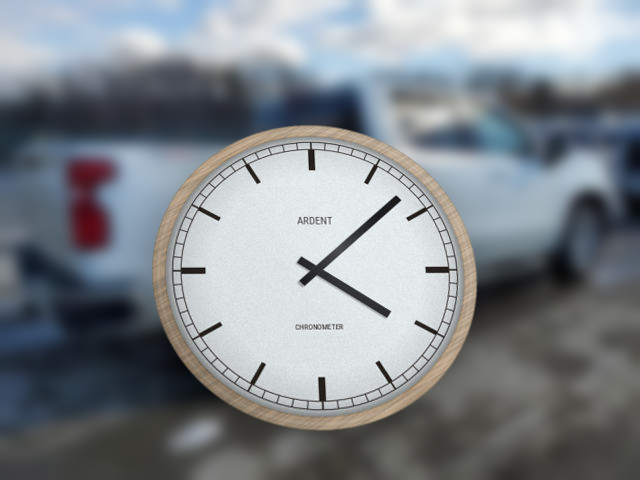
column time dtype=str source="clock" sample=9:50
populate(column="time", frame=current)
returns 4:08
